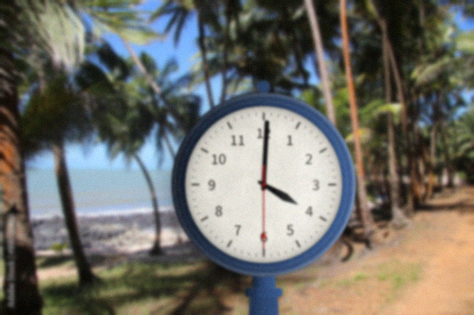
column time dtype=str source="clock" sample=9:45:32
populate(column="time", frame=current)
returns 4:00:30
